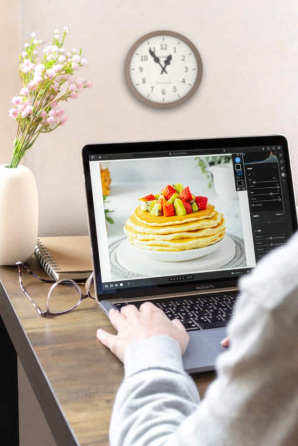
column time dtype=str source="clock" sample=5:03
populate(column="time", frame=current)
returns 12:54
